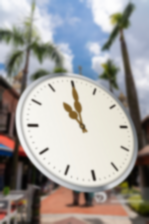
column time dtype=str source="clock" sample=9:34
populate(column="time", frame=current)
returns 11:00
